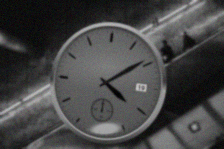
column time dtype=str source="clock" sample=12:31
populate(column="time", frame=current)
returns 4:09
